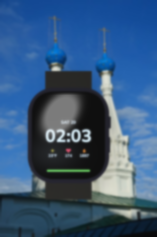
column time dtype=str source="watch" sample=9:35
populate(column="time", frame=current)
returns 2:03
